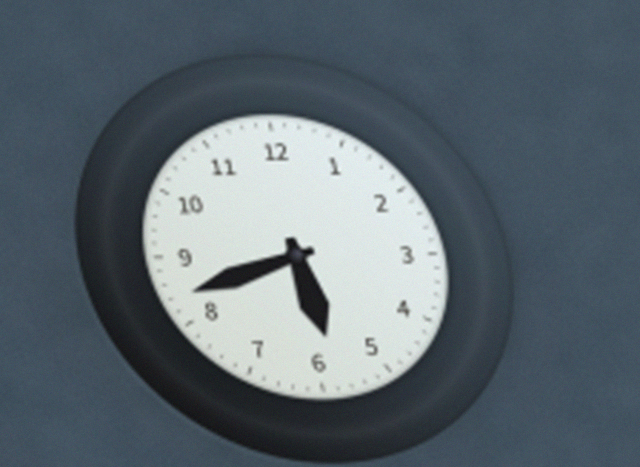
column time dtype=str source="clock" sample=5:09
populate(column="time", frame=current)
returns 5:42
